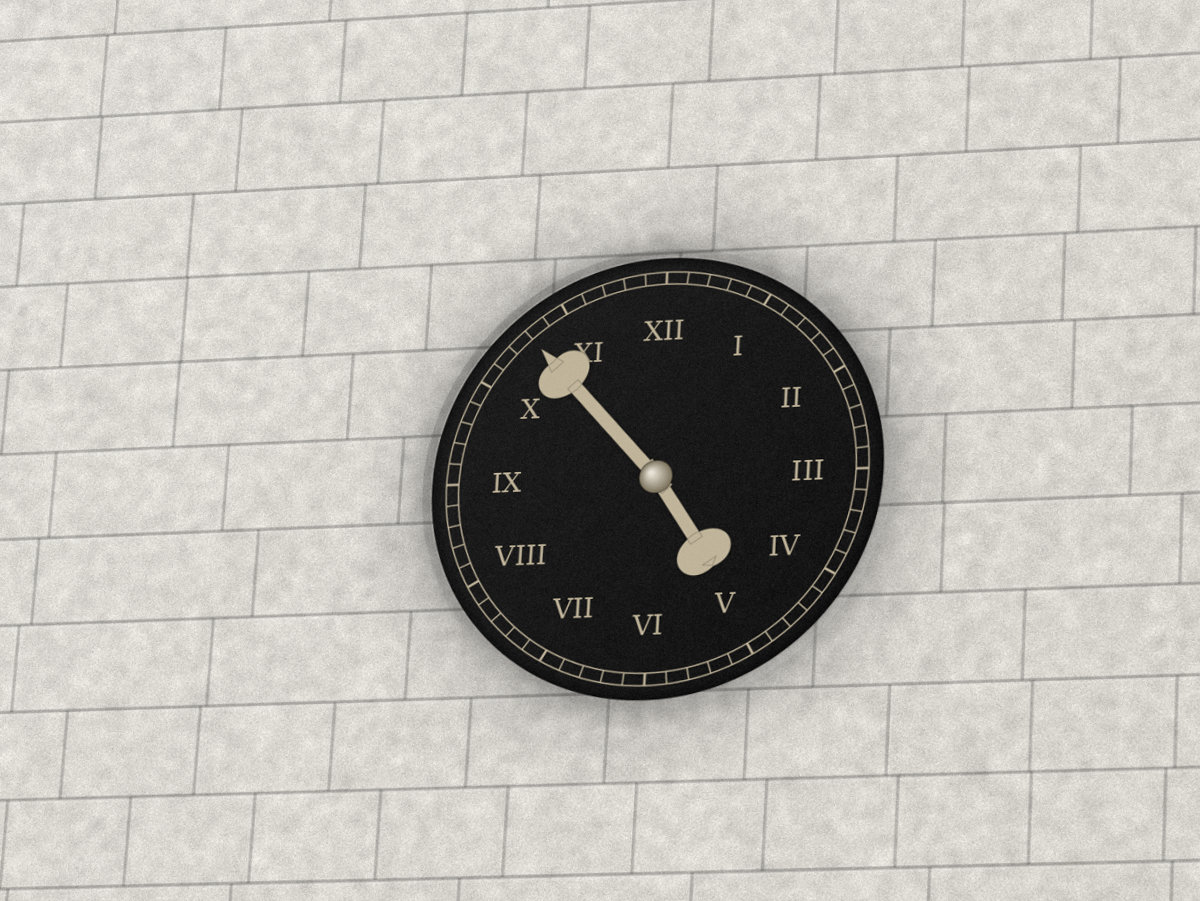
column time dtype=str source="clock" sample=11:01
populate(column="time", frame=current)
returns 4:53
